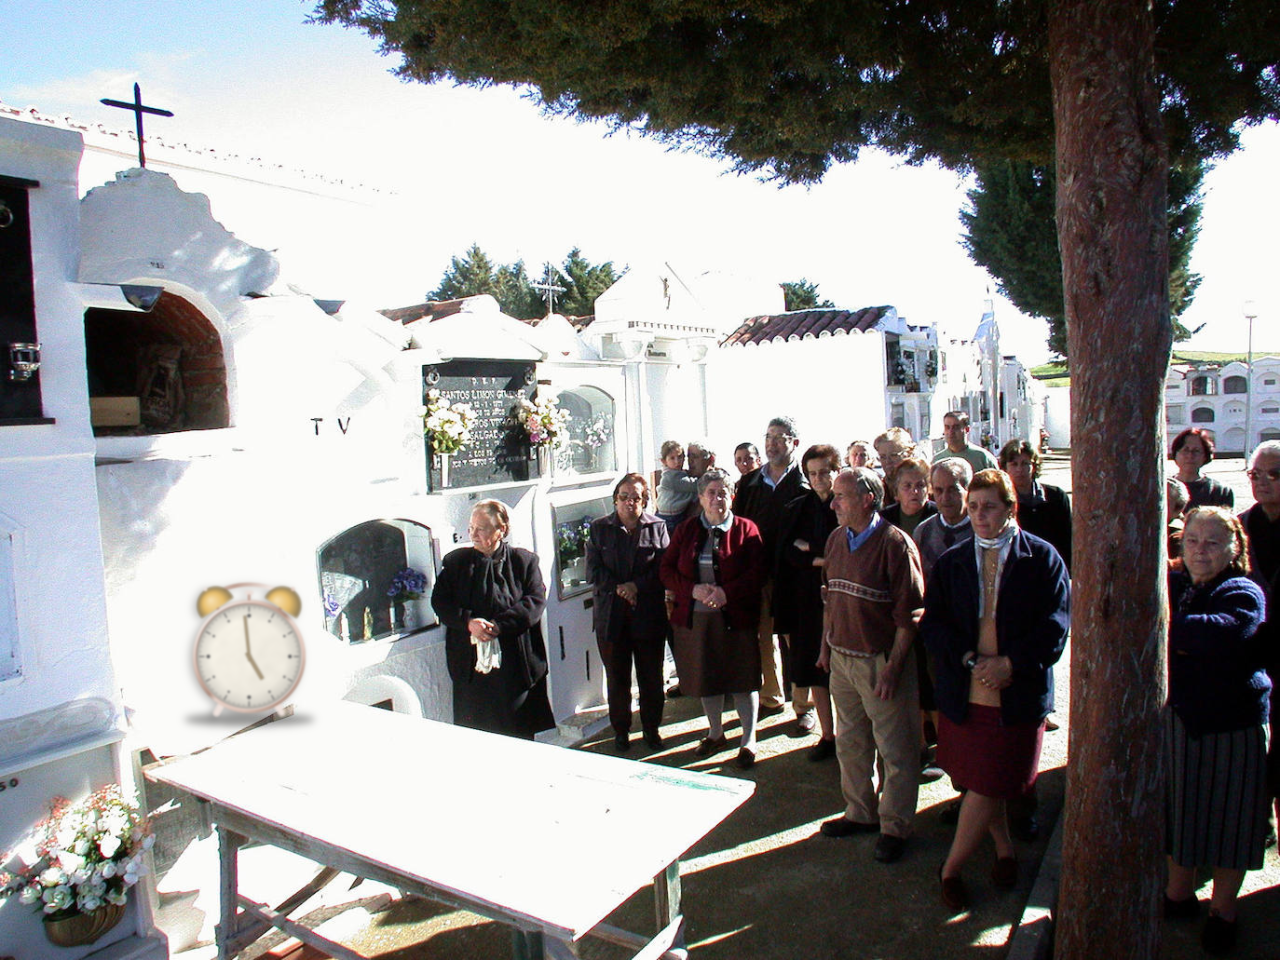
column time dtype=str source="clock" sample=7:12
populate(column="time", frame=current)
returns 4:59
